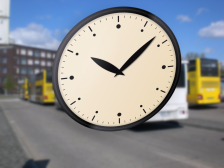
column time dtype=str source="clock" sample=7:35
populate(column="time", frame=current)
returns 10:08
